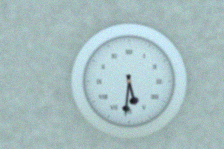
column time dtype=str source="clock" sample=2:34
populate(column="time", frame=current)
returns 5:31
